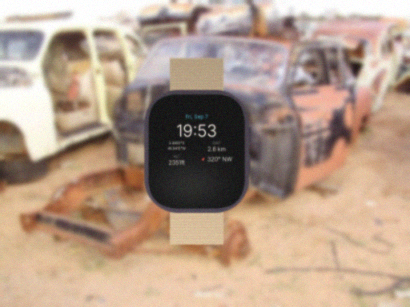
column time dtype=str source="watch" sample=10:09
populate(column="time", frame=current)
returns 19:53
